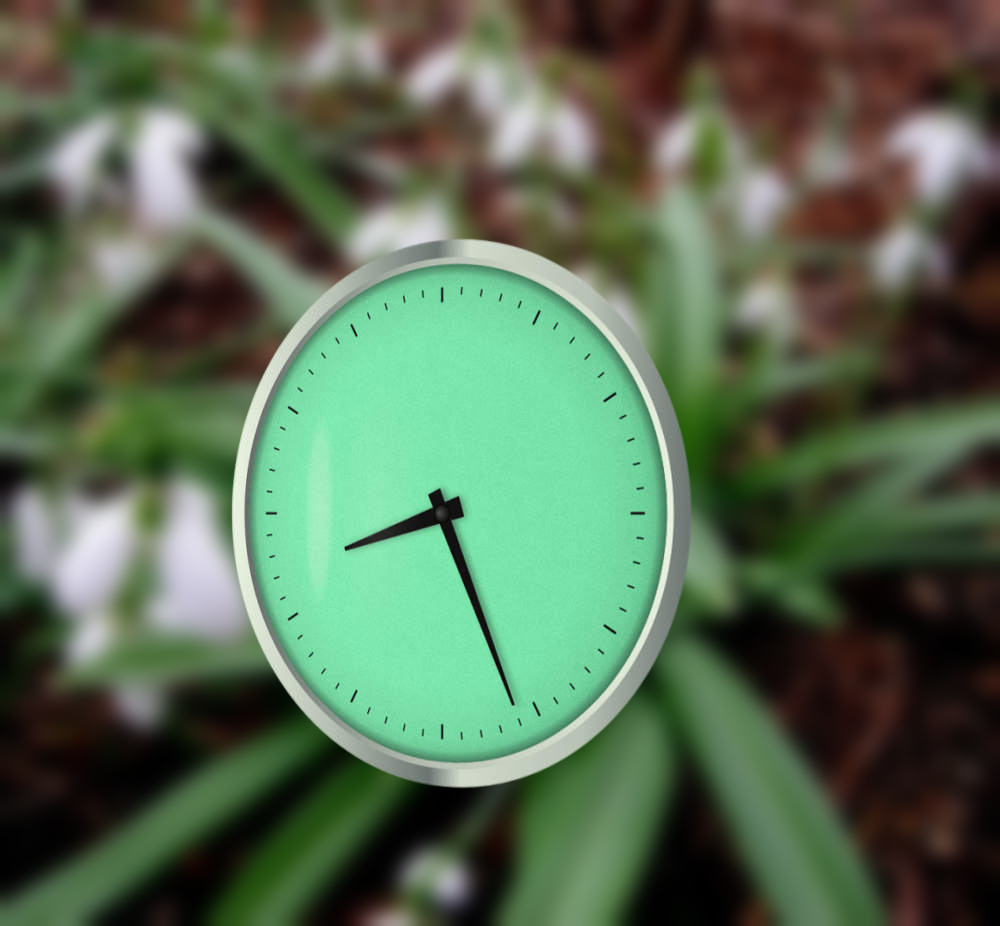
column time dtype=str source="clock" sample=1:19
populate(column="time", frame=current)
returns 8:26
